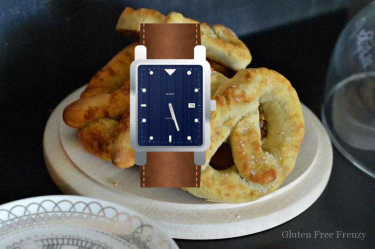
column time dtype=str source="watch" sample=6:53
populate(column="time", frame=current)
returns 5:27
